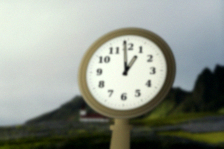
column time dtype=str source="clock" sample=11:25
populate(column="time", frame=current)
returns 12:59
